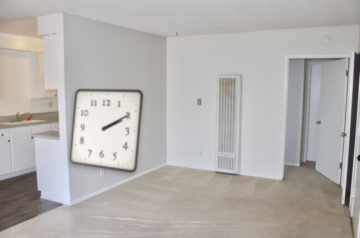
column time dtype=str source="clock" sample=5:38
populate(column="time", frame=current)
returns 2:10
